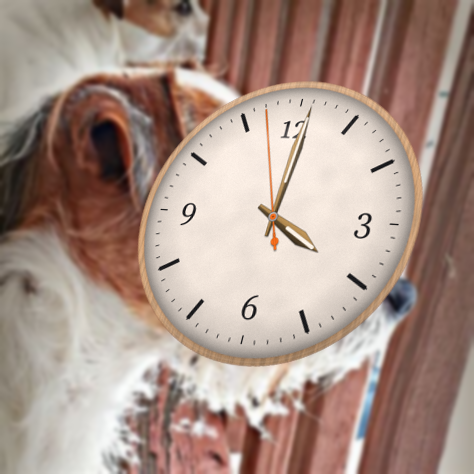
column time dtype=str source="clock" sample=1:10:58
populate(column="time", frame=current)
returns 4:00:57
